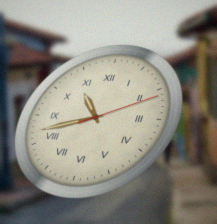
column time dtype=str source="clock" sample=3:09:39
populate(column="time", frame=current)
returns 10:42:11
